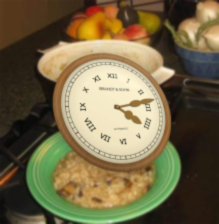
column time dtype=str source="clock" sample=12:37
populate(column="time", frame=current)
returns 4:13
